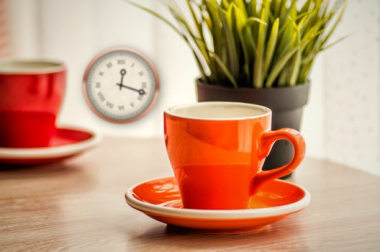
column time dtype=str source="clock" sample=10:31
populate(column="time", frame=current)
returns 12:18
